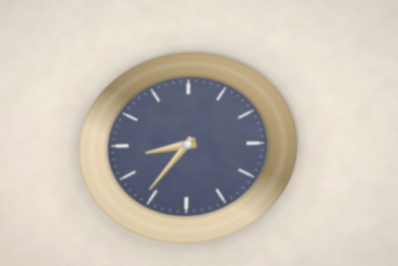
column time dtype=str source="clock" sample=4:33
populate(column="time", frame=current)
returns 8:36
